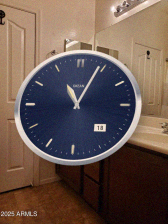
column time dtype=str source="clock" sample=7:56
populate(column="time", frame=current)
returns 11:04
